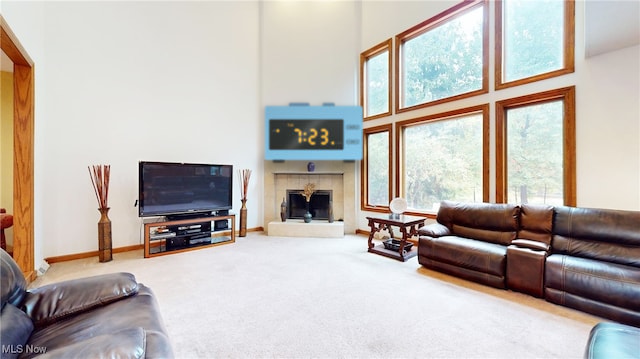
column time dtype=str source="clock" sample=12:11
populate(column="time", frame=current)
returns 7:23
